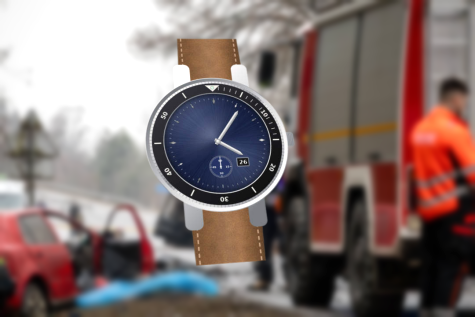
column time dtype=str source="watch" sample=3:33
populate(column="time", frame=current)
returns 4:06
